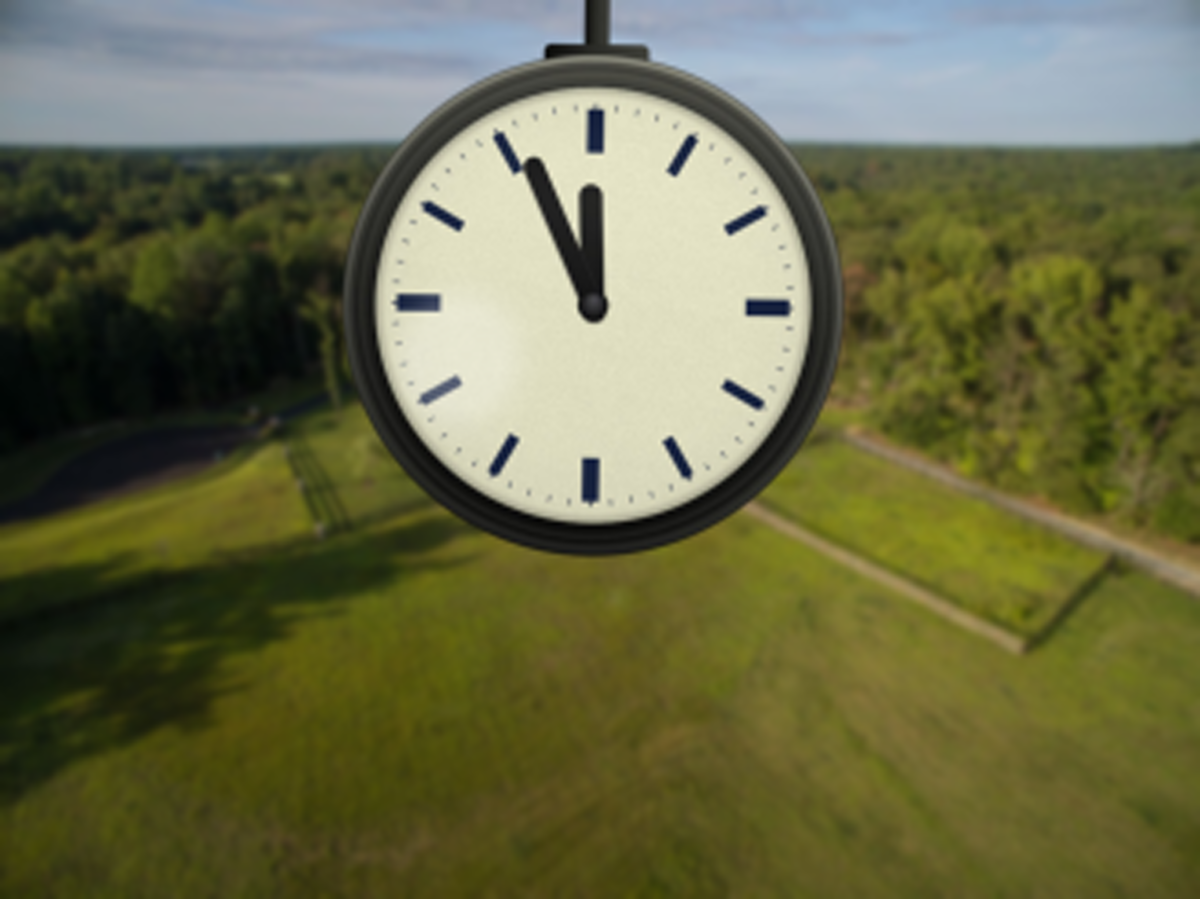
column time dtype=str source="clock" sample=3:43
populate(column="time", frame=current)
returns 11:56
